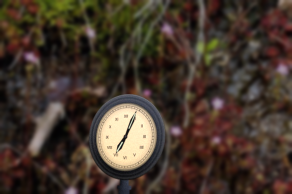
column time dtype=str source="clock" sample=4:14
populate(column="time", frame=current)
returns 7:04
